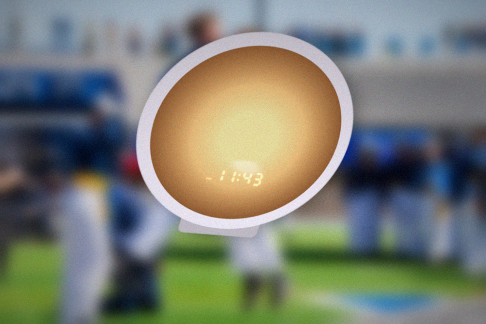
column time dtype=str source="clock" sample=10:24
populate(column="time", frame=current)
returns 11:43
